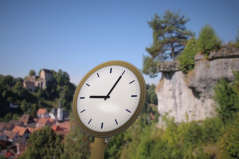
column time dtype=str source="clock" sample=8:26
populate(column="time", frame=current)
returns 9:05
